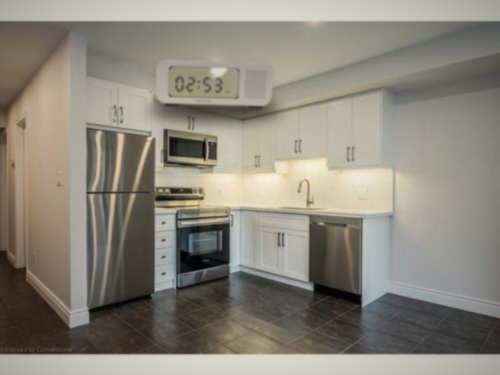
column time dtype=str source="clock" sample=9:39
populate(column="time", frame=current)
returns 2:53
